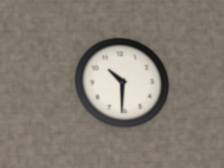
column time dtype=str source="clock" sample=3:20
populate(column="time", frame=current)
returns 10:31
